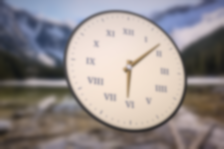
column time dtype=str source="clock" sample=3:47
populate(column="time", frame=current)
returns 6:08
